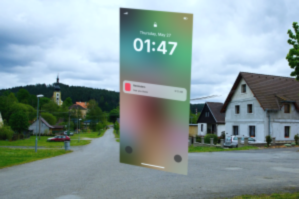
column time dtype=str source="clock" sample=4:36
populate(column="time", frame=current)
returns 1:47
